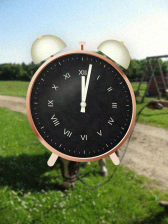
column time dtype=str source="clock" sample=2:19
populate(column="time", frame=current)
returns 12:02
